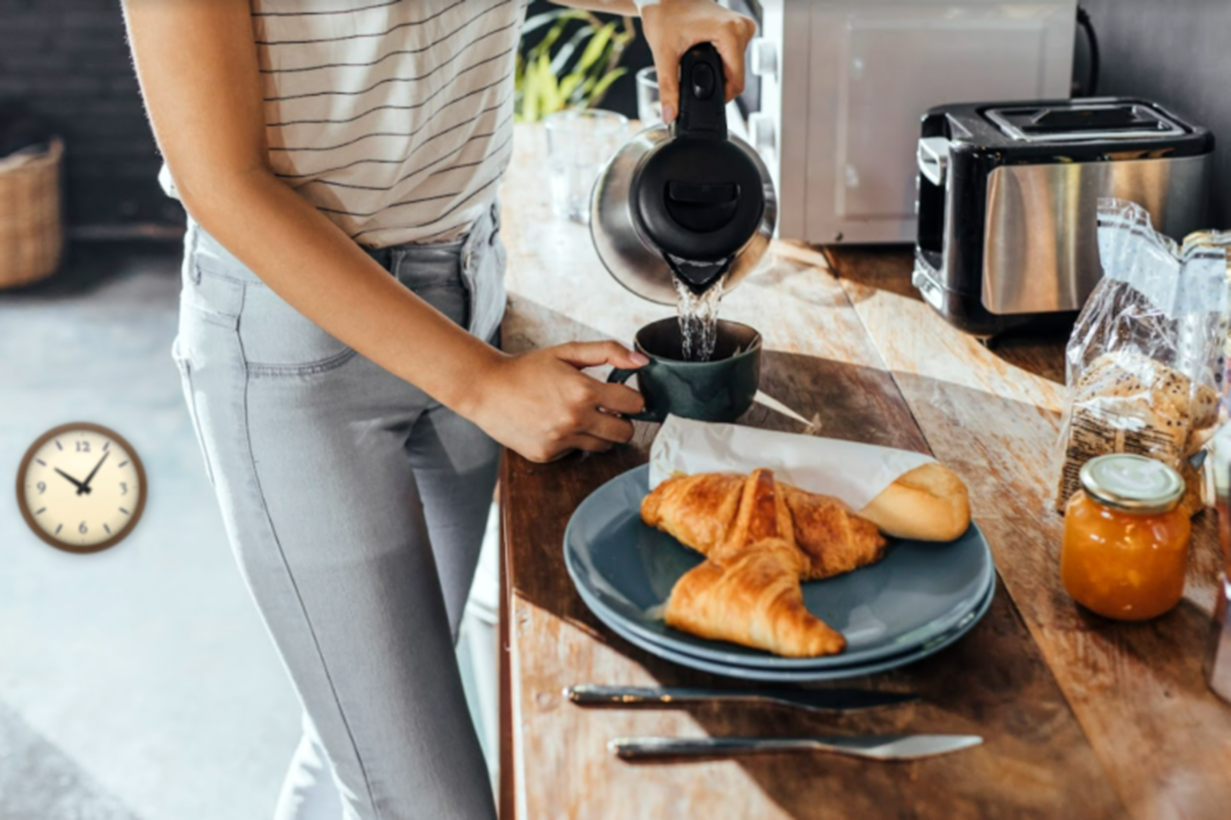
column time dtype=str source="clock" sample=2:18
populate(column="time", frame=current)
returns 10:06
